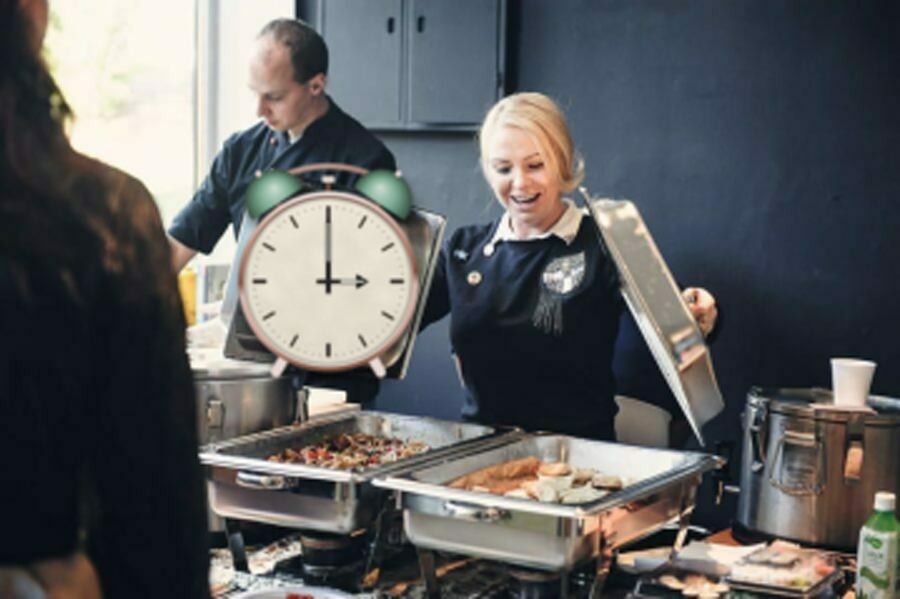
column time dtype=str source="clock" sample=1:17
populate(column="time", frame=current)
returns 3:00
